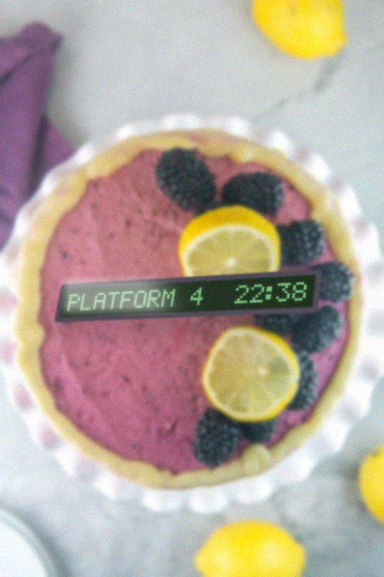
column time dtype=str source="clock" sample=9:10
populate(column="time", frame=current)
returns 22:38
